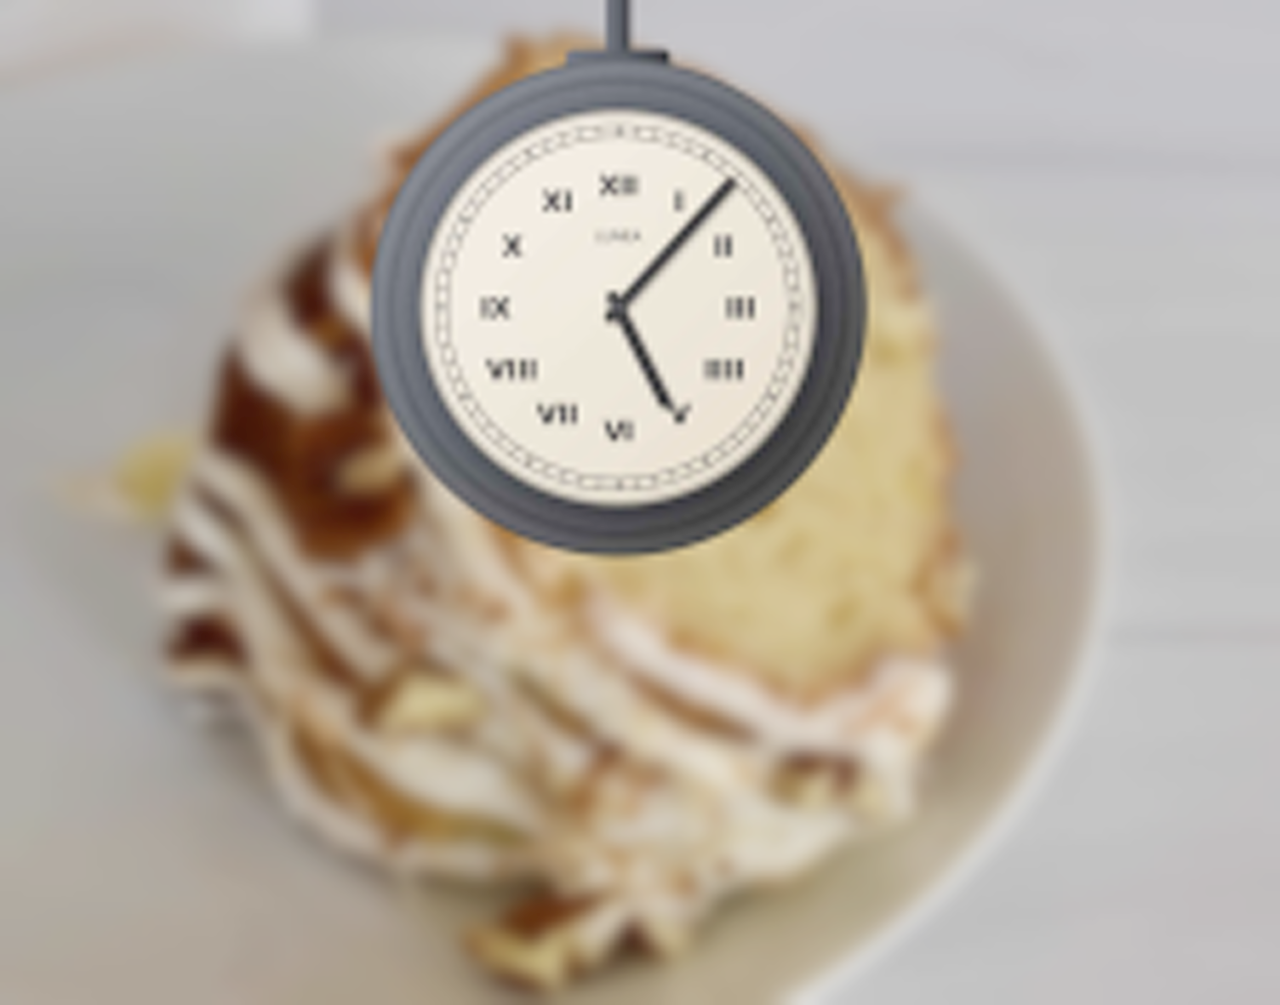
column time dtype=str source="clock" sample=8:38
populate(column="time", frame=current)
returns 5:07
